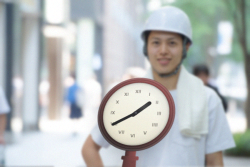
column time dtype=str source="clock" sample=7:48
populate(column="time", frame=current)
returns 1:40
